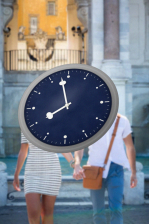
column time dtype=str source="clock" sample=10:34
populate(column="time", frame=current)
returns 7:58
